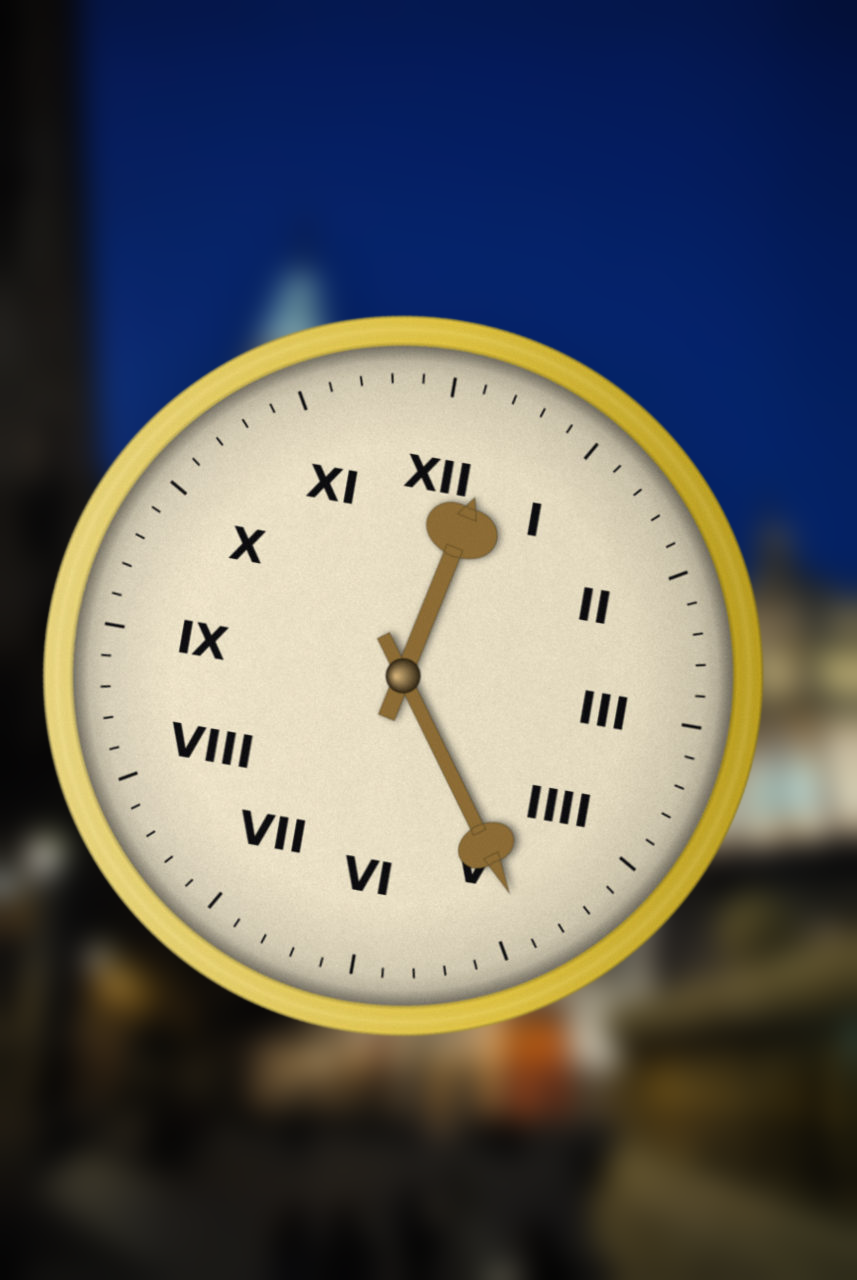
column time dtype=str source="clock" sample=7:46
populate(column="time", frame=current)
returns 12:24
